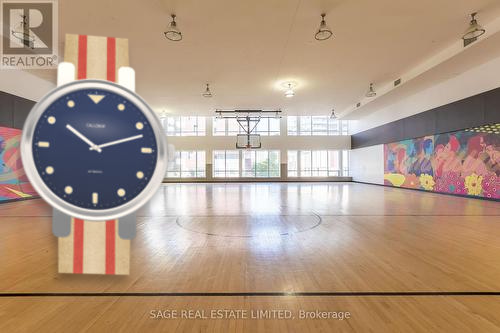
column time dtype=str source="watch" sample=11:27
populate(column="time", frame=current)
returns 10:12
